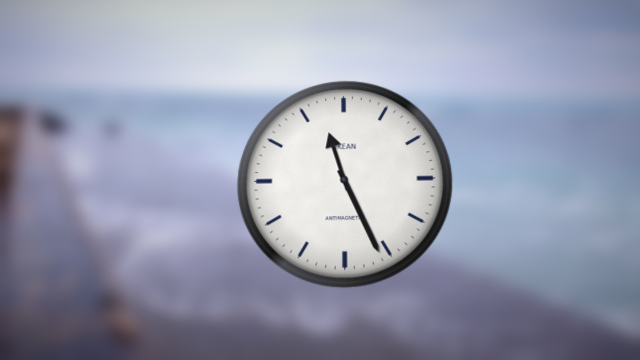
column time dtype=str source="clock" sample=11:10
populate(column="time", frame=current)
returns 11:26
